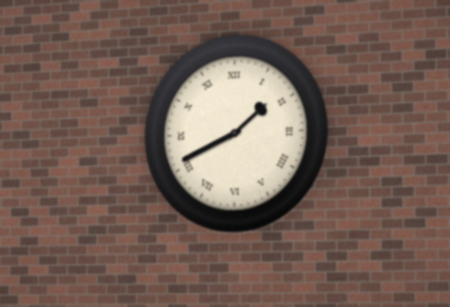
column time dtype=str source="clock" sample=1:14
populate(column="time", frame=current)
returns 1:41
